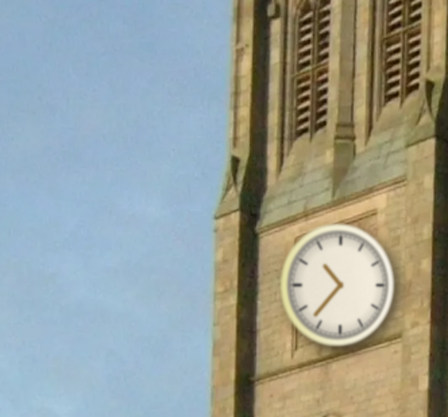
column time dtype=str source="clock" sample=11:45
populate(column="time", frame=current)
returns 10:37
